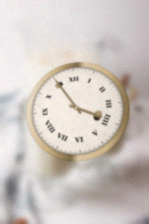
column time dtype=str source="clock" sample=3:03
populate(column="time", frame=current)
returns 3:55
